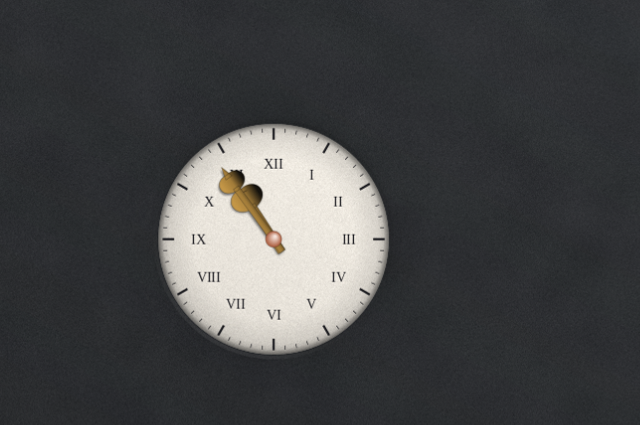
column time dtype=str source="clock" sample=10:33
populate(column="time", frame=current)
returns 10:54
